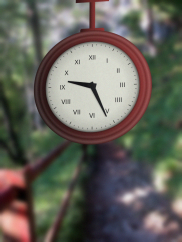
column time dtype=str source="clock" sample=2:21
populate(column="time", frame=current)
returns 9:26
